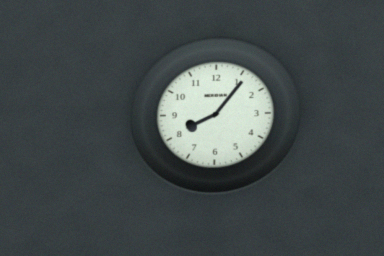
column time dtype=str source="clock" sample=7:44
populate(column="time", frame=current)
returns 8:06
